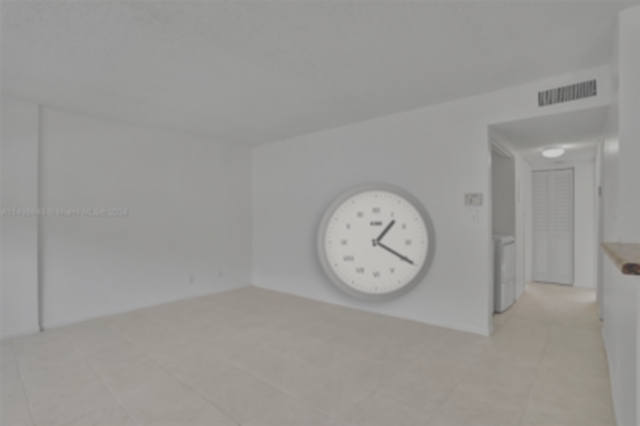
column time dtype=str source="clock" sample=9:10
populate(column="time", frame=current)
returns 1:20
